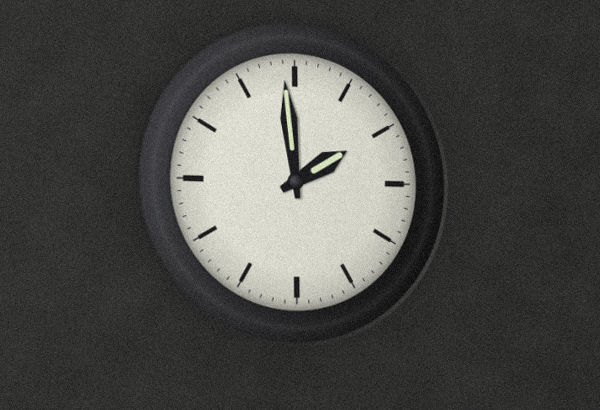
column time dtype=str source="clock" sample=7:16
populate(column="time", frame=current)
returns 1:59
